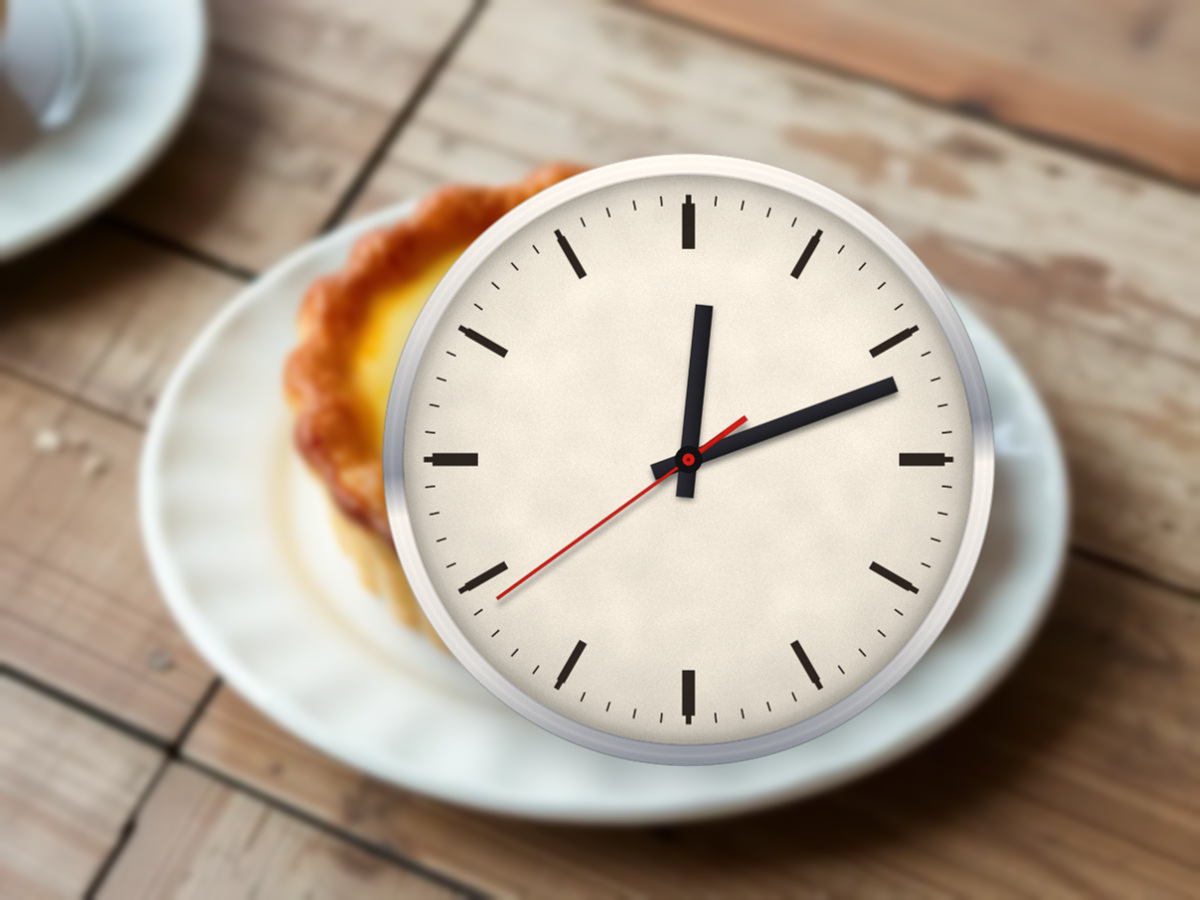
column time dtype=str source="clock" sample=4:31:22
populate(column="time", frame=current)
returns 12:11:39
